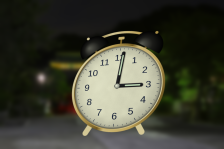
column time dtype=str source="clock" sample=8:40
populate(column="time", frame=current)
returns 3:01
